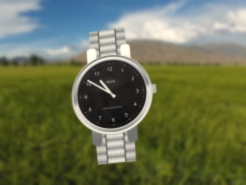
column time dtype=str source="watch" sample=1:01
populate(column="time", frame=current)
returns 10:51
